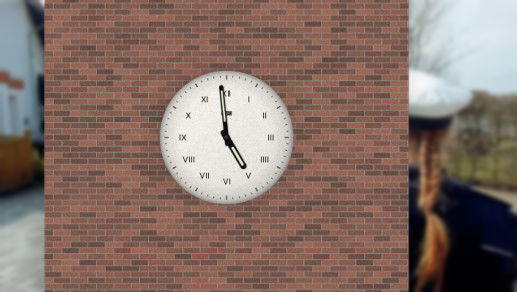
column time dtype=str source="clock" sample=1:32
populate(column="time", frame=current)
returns 4:59
